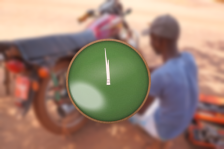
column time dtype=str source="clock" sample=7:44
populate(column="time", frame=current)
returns 11:59
